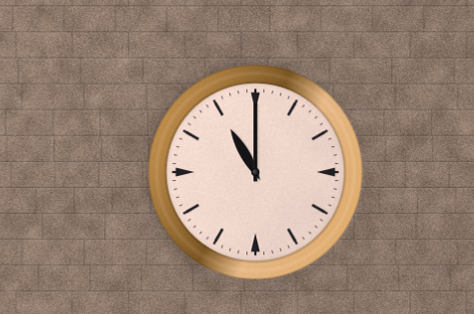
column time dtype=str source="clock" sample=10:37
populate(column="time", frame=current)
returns 11:00
